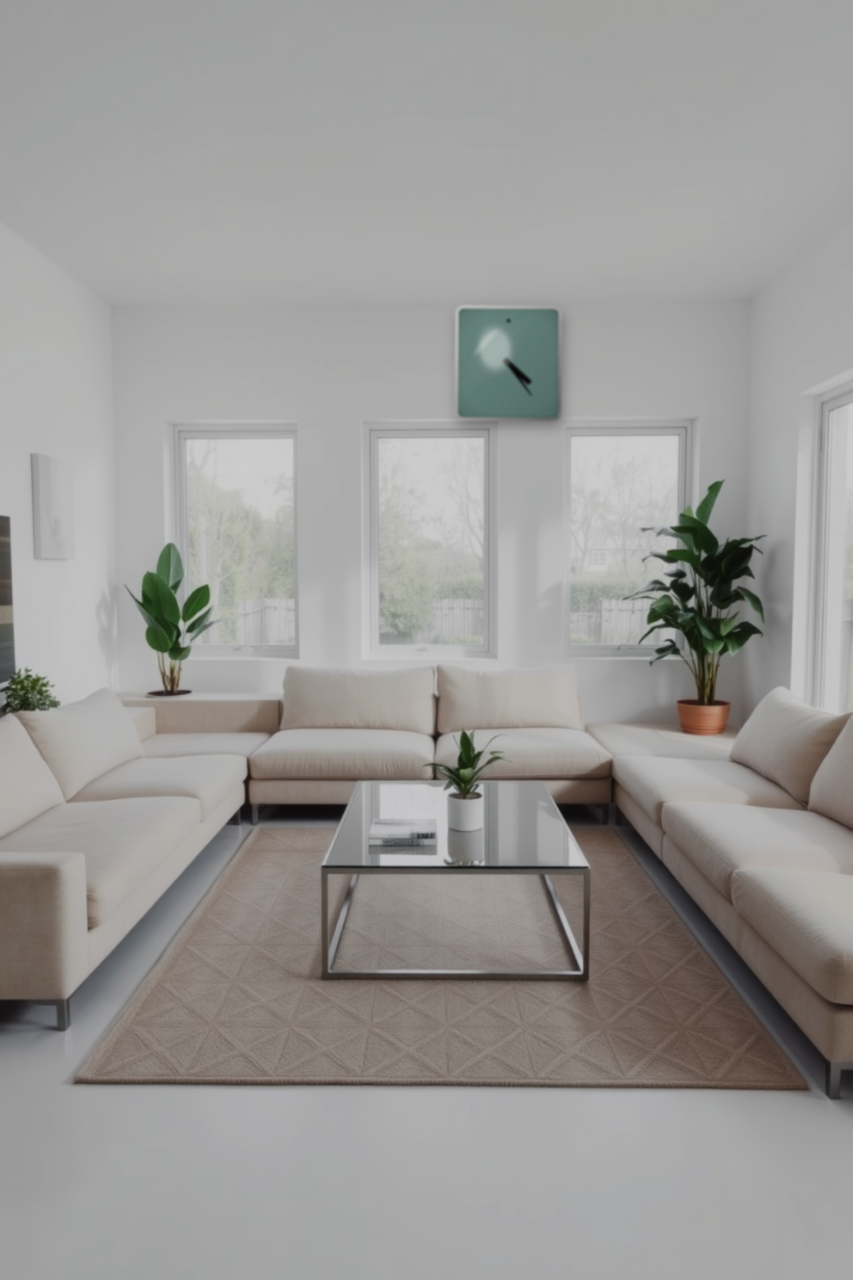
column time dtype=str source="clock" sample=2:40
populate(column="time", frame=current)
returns 4:24
